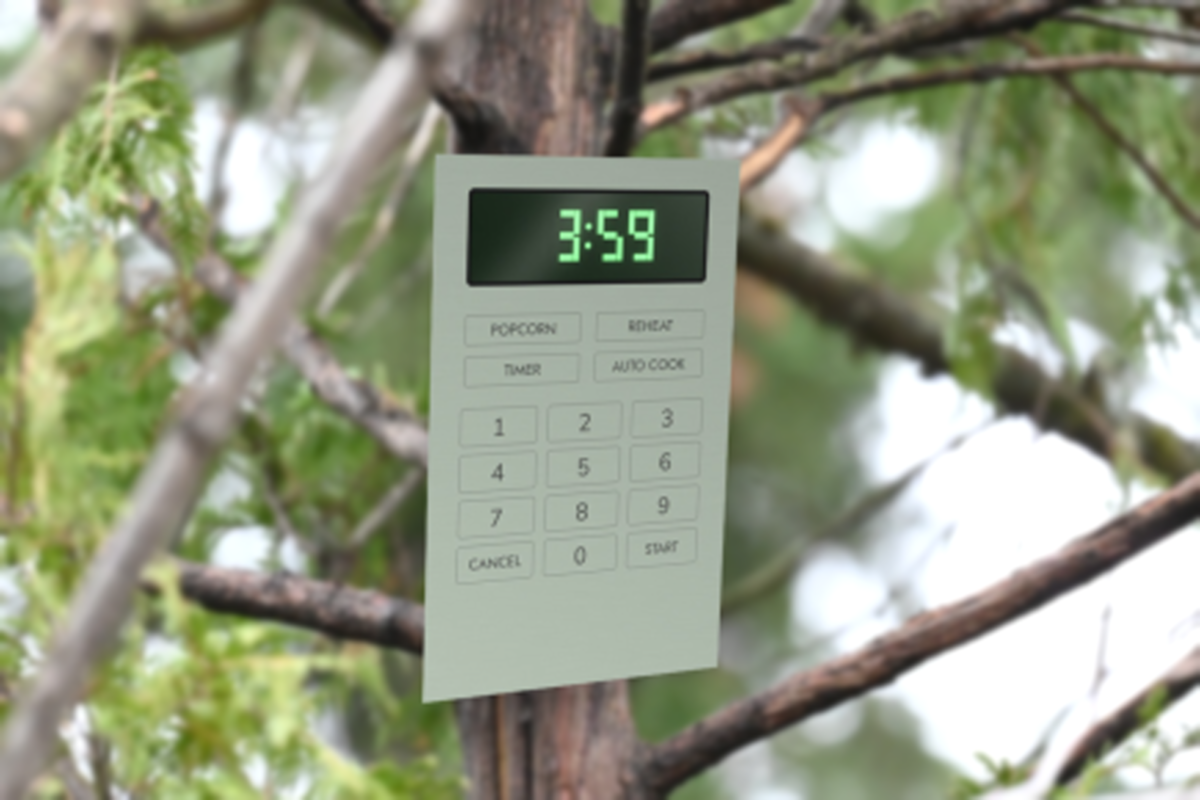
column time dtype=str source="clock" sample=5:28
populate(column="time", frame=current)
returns 3:59
